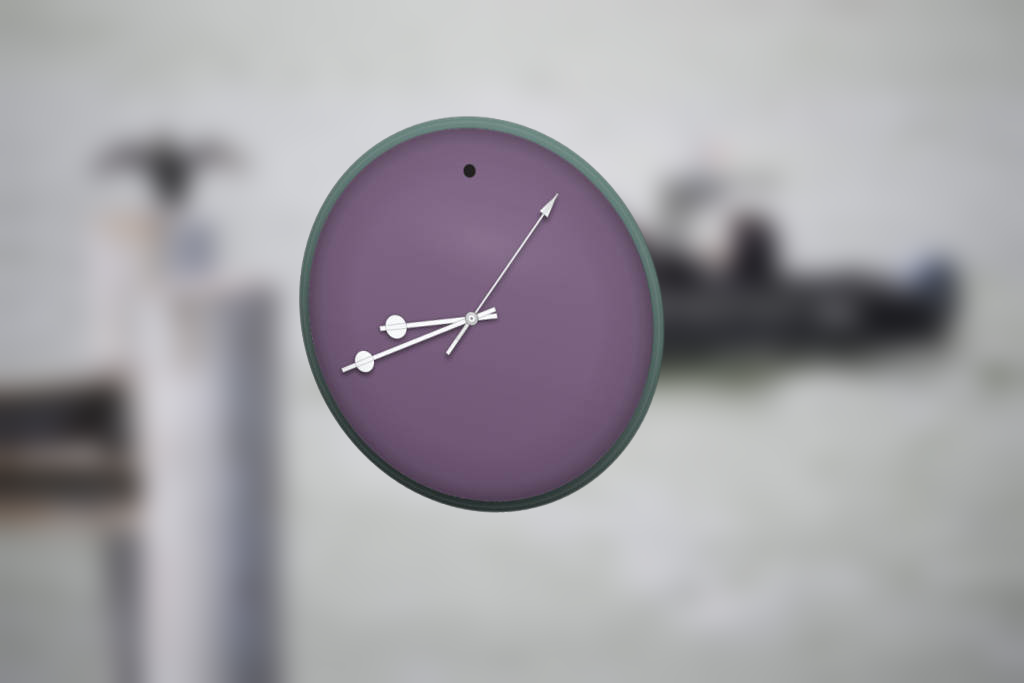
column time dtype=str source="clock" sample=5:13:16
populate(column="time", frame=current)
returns 8:41:06
